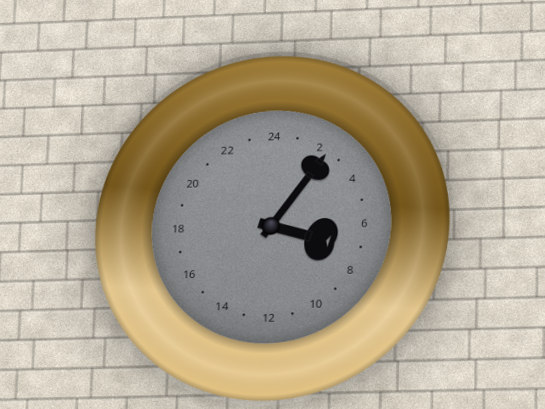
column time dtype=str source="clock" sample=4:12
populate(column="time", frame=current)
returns 7:06
